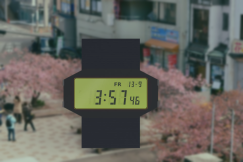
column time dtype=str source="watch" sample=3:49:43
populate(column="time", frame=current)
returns 3:57:46
